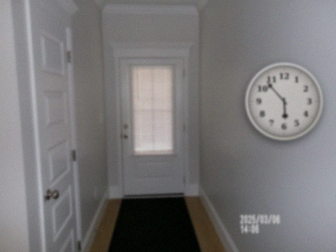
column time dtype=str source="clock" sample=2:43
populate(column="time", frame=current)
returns 5:53
